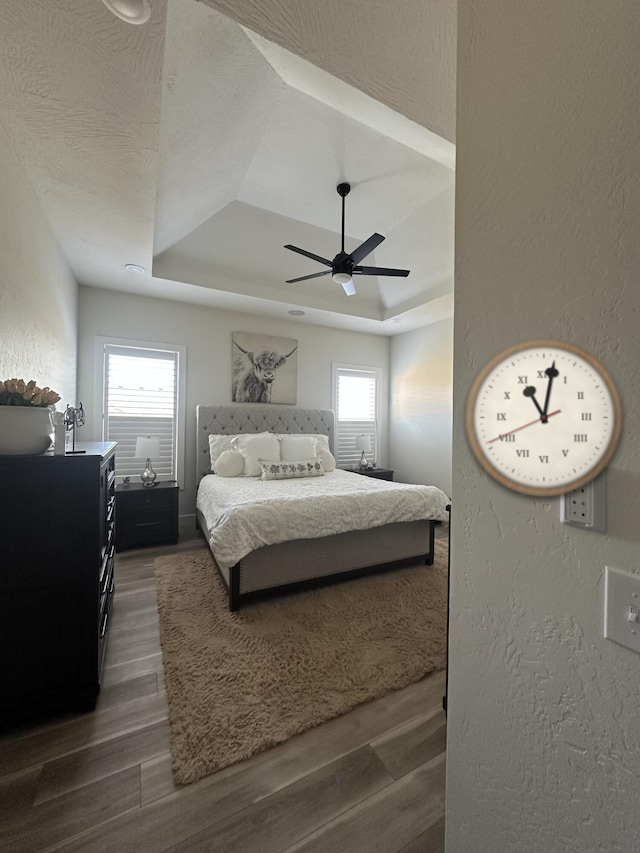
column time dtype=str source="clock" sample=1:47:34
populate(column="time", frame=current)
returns 11:01:41
